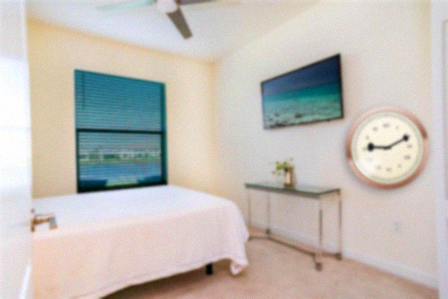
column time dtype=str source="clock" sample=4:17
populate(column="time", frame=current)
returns 9:11
